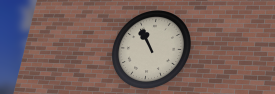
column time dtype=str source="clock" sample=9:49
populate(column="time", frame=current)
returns 10:54
